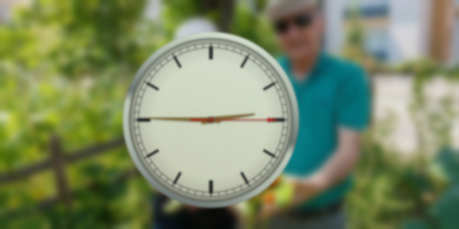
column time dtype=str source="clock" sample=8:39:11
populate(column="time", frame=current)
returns 2:45:15
